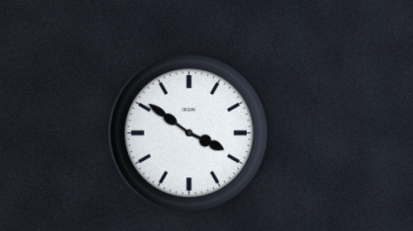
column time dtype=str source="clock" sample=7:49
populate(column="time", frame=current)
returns 3:51
